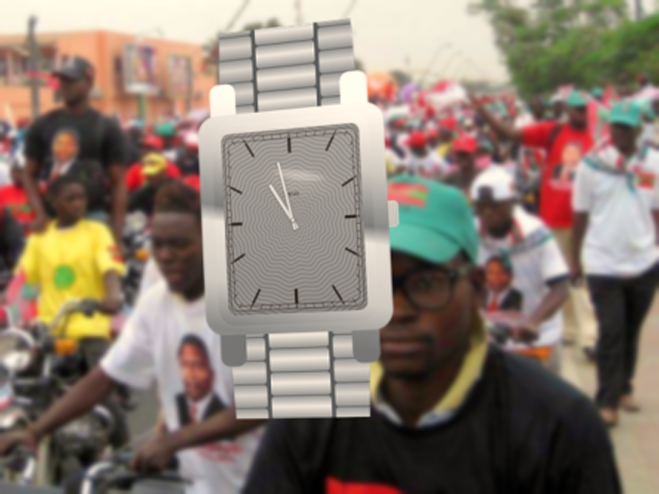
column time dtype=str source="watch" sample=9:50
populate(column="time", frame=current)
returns 10:58
